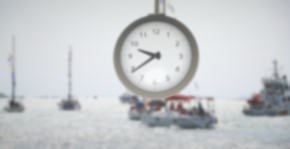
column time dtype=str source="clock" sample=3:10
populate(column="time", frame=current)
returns 9:39
